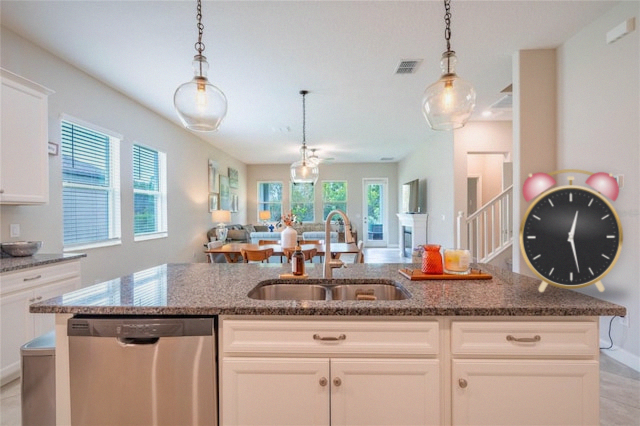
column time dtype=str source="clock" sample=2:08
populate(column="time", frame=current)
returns 12:28
